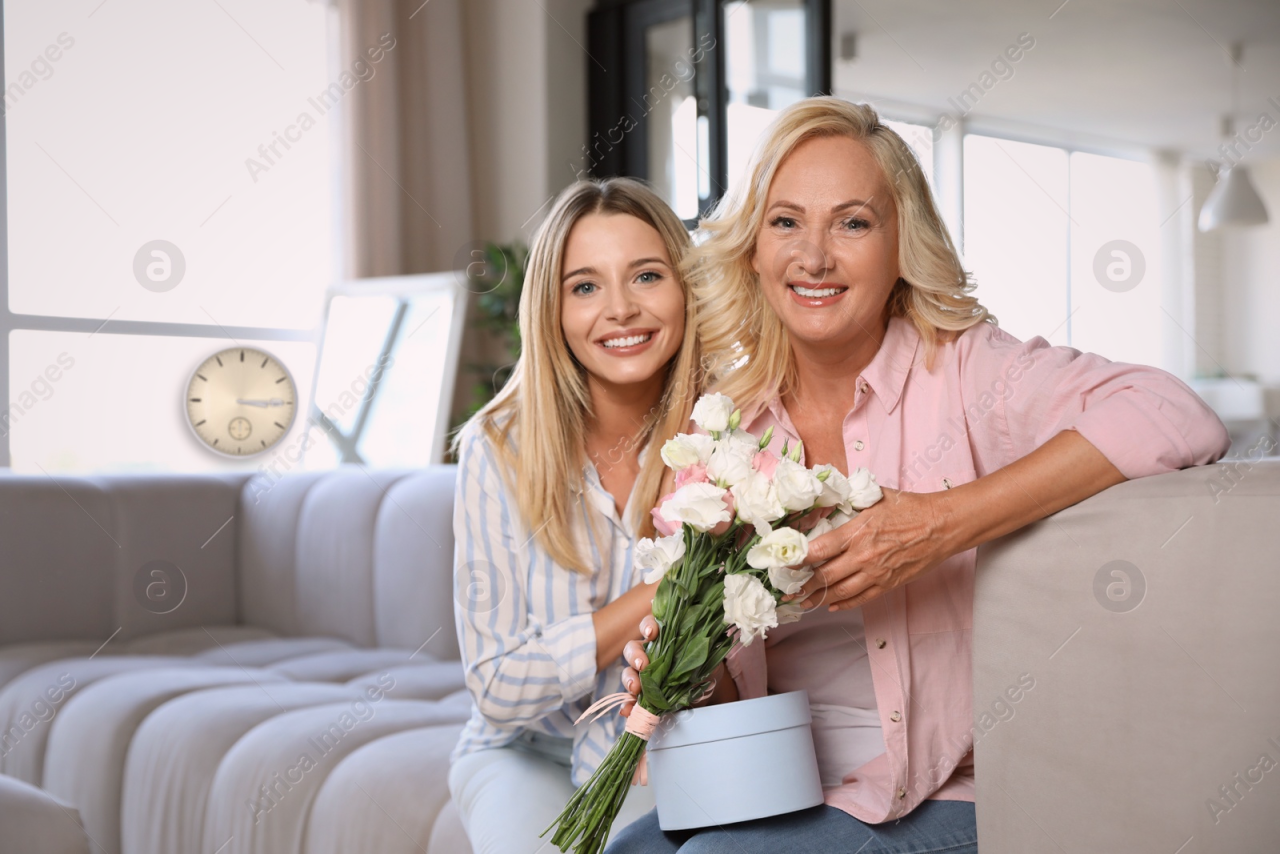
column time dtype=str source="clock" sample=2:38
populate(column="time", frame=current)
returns 3:15
